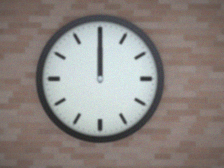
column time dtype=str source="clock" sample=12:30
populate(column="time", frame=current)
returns 12:00
